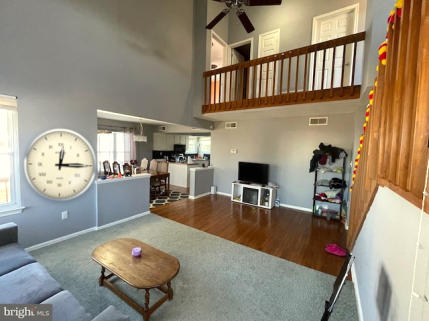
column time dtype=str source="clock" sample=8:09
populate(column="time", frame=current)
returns 12:15
